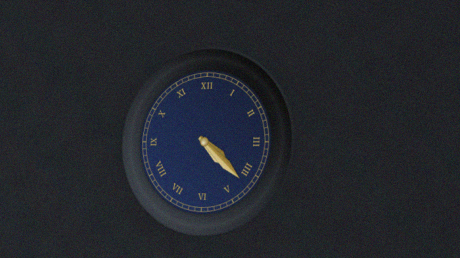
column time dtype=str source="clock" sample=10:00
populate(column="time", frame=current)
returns 4:22
